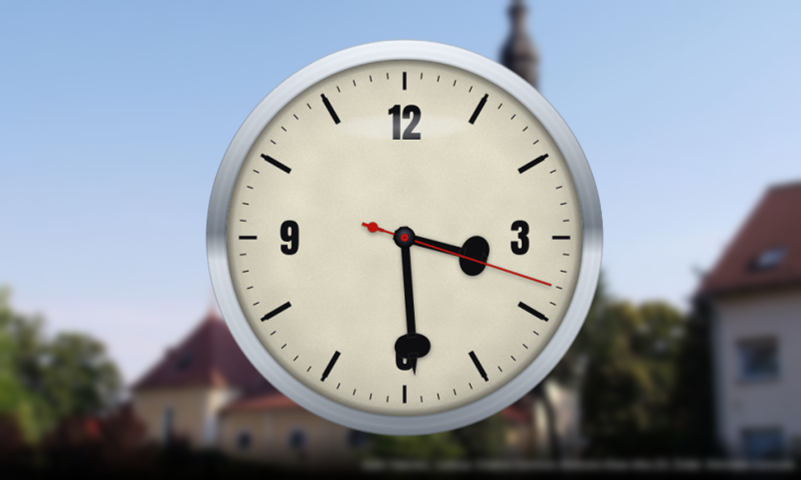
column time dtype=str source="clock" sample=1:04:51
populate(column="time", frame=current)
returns 3:29:18
